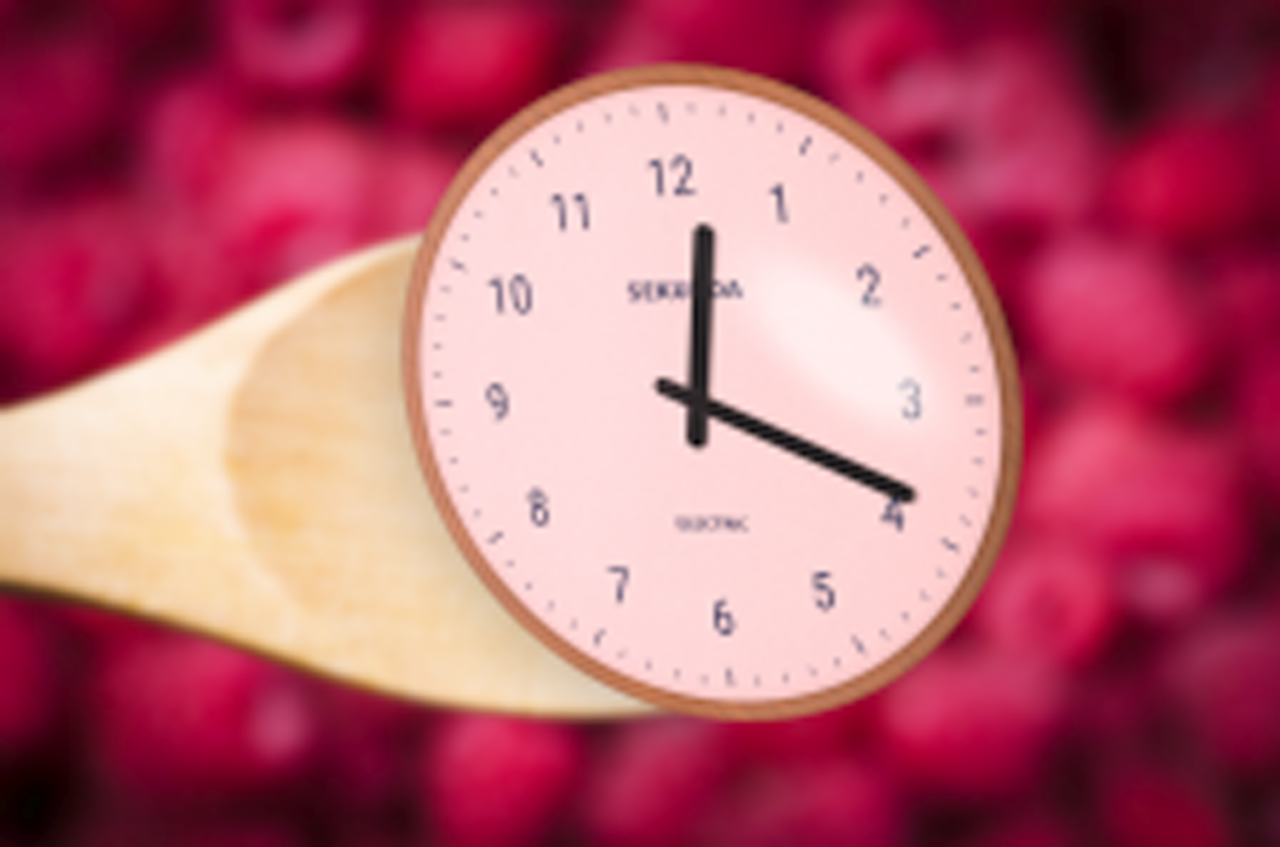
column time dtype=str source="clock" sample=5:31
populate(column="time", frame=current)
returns 12:19
